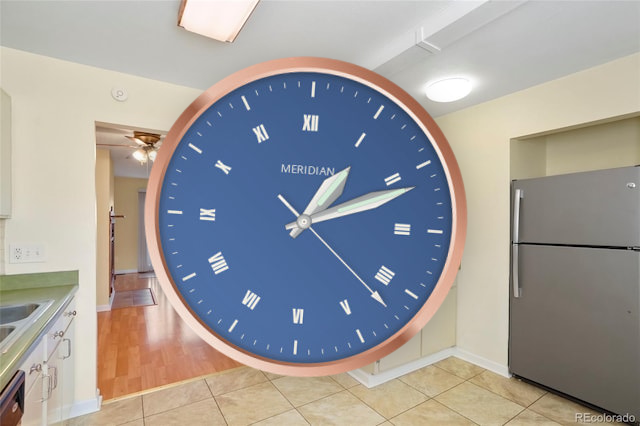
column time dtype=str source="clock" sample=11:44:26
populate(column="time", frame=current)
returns 1:11:22
